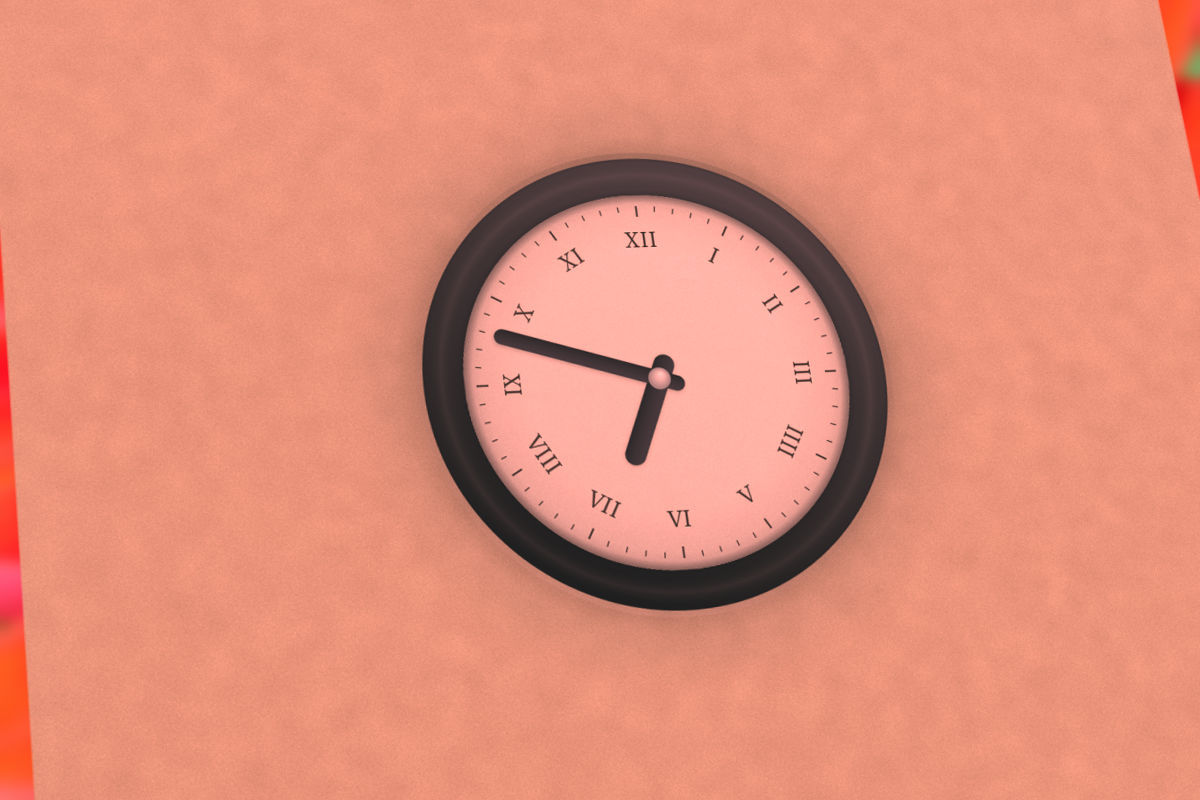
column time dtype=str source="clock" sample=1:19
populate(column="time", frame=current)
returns 6:48
